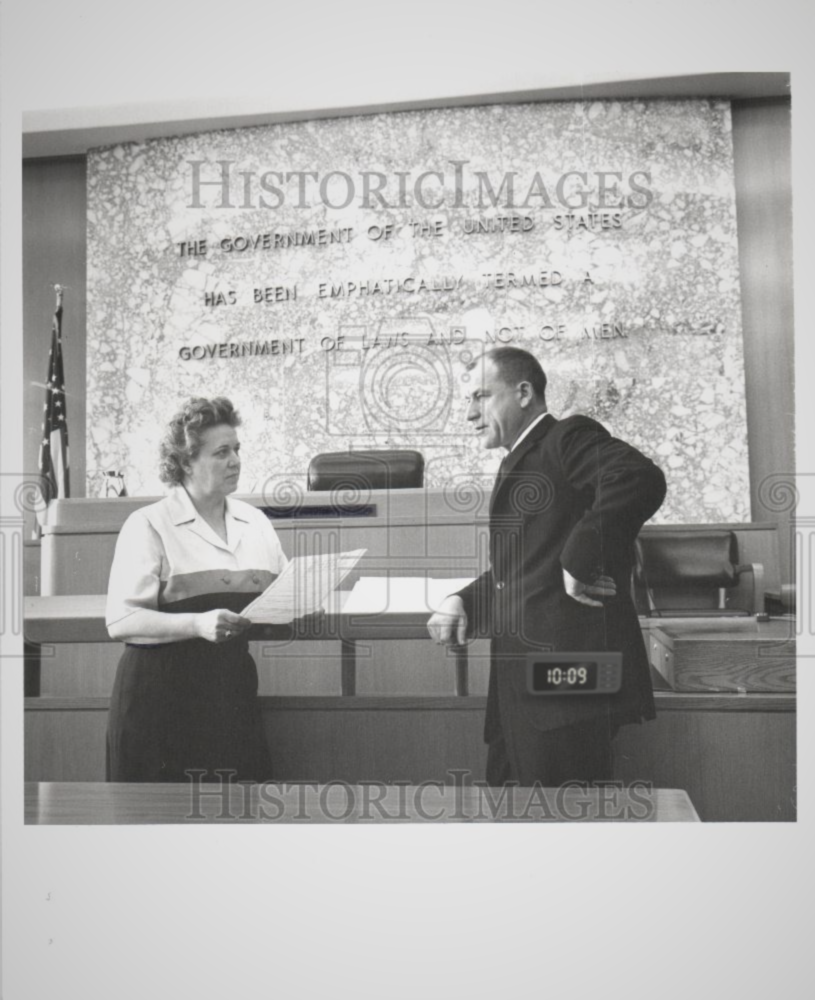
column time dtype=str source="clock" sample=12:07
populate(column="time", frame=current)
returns 10:09
